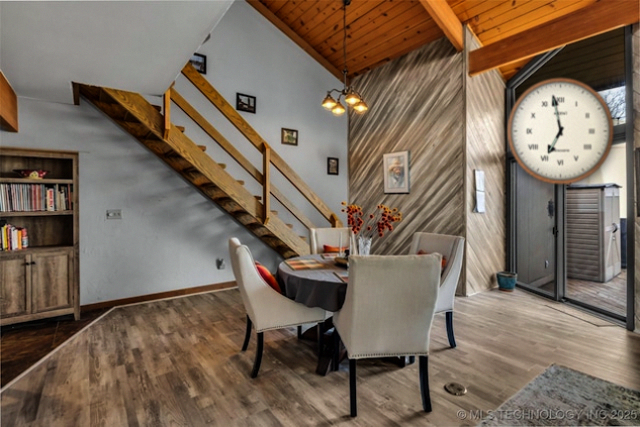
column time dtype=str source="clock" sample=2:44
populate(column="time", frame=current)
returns 6:58
